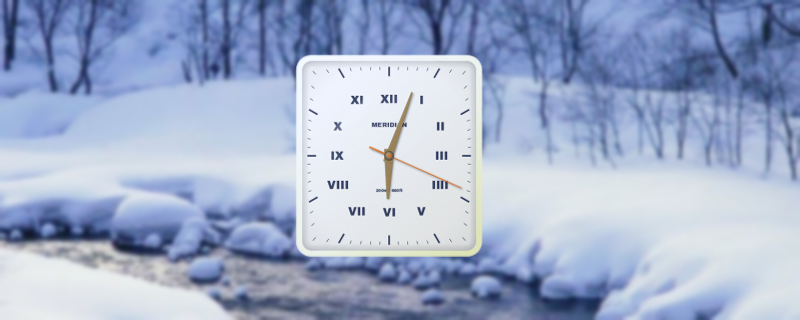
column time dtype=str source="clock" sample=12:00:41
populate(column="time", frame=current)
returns 6:03:19
